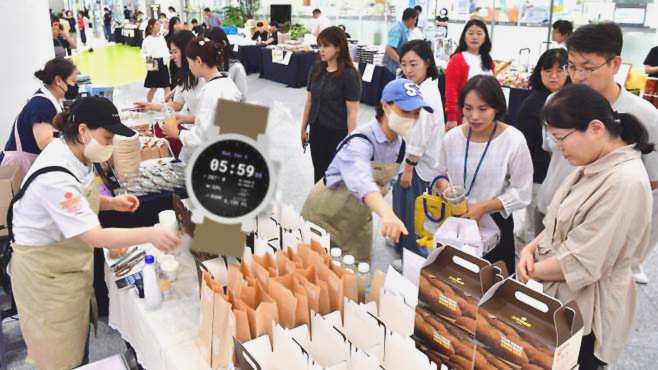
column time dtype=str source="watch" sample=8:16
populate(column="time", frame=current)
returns 5:59
